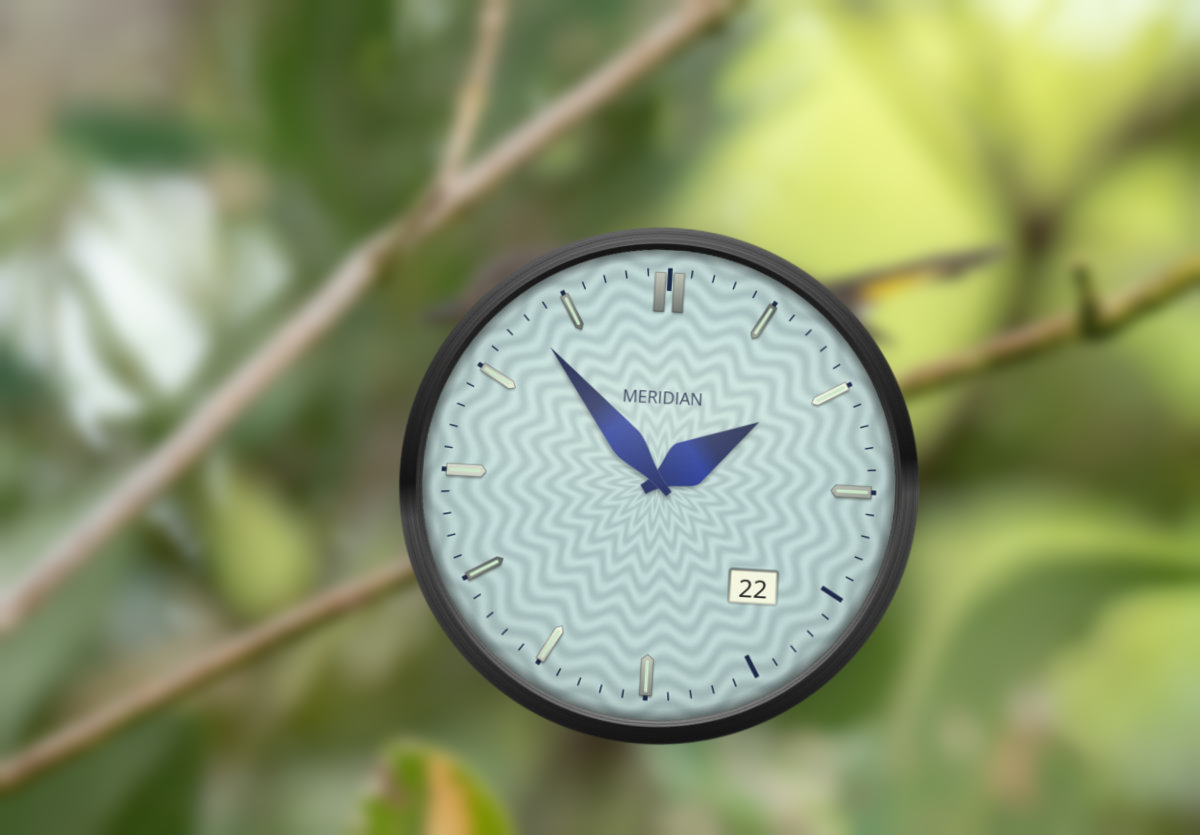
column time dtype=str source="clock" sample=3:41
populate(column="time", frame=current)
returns 1:53
